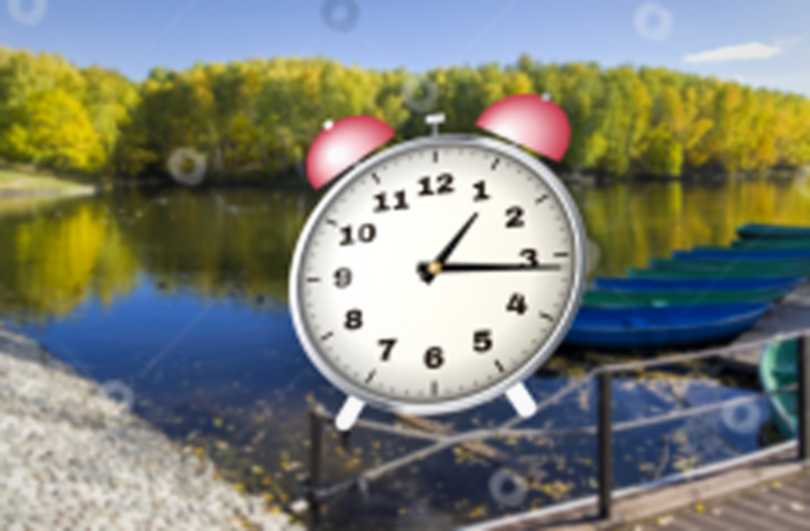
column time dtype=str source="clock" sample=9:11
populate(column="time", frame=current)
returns 1:16
